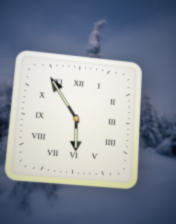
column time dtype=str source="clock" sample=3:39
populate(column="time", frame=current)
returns 5:54
